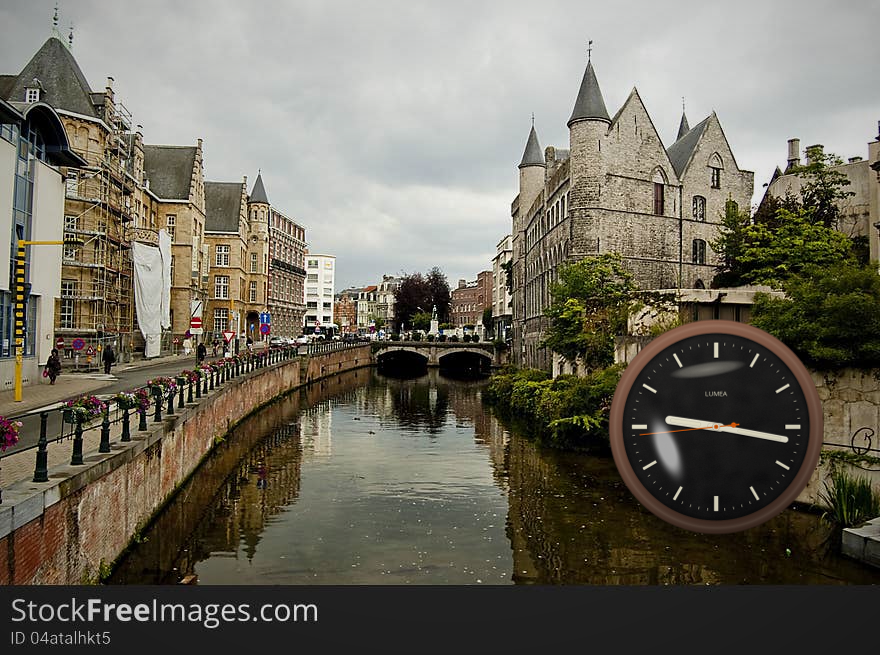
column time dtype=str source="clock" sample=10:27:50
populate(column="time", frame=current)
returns 9:16:44
